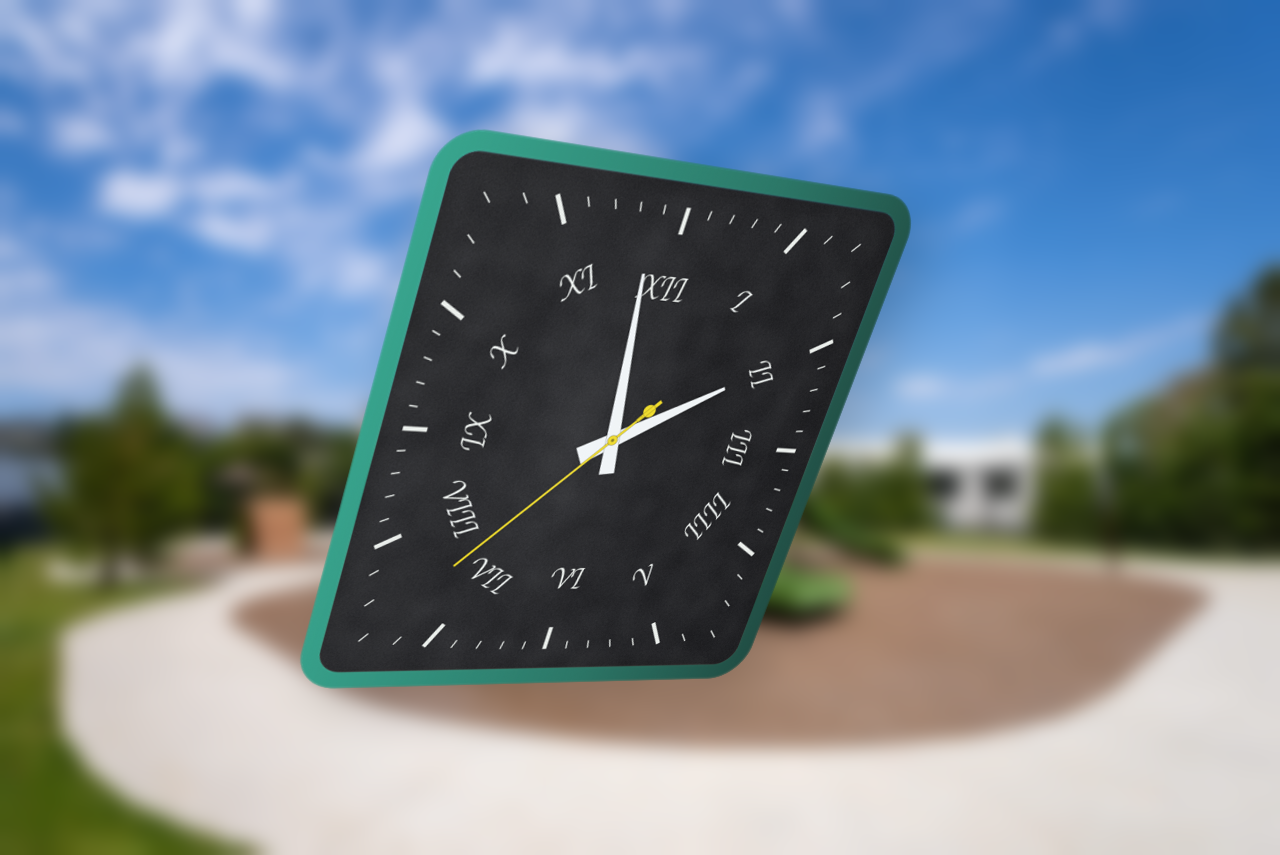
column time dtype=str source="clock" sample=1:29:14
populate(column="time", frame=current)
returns 1:58:37
